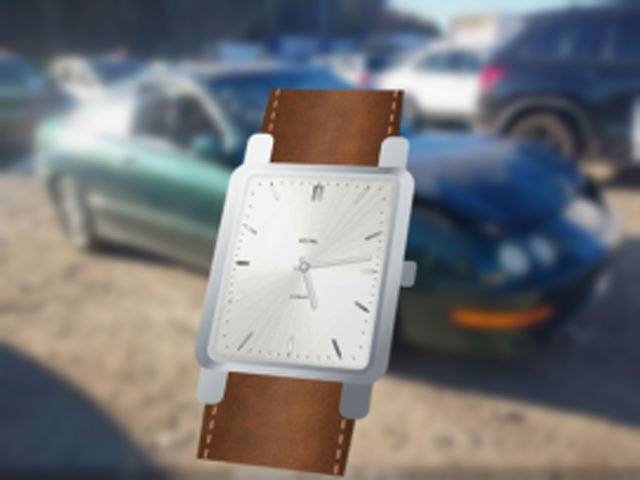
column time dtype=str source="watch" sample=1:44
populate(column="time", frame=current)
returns 5:13
